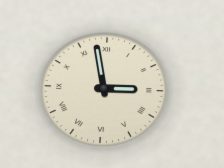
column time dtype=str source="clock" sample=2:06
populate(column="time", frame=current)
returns 2:58
